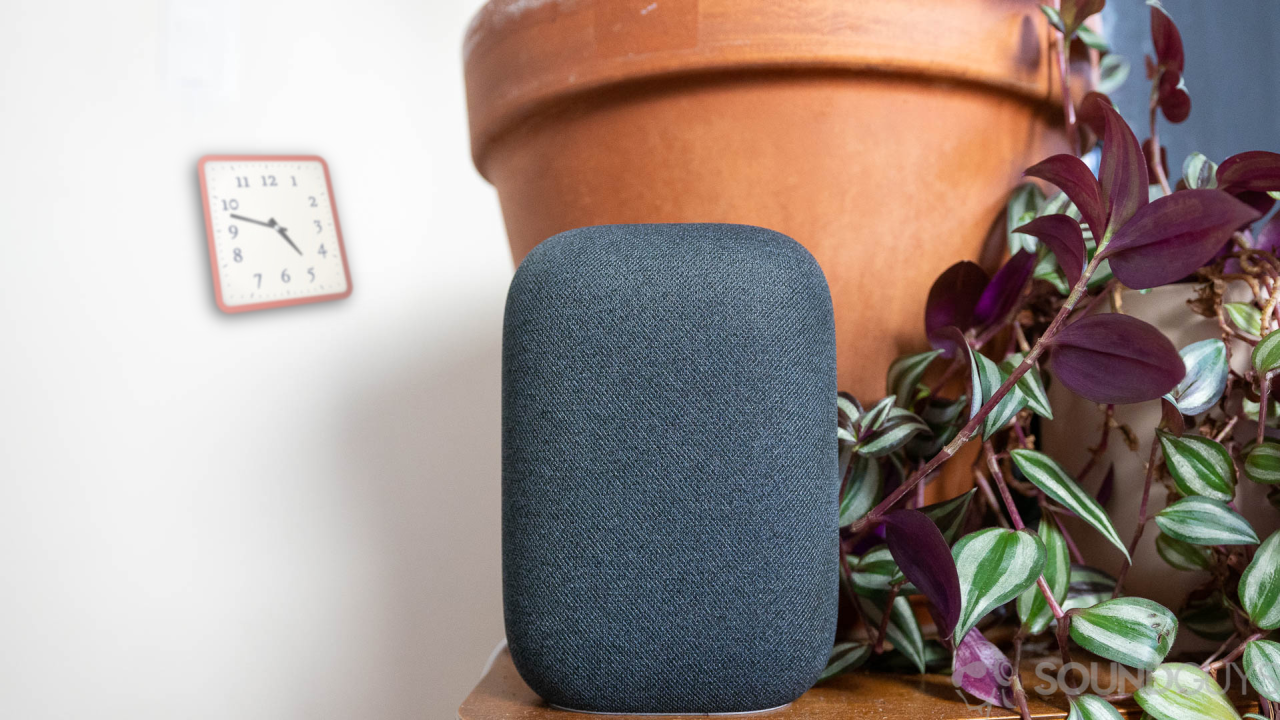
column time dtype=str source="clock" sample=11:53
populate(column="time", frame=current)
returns 4:48
